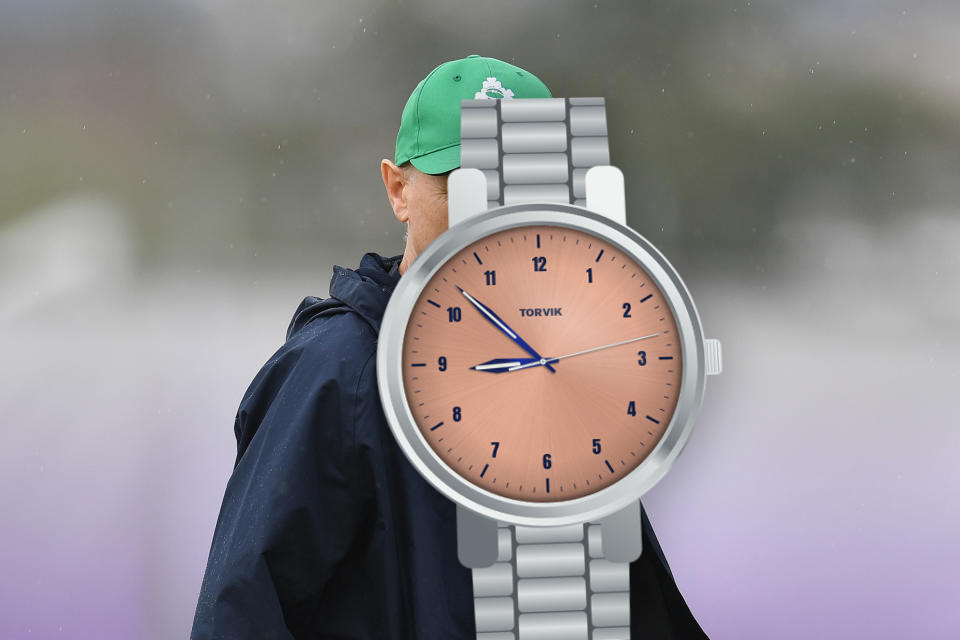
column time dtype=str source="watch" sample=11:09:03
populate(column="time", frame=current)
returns 8:52:13
